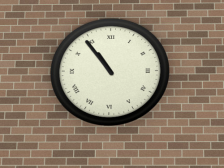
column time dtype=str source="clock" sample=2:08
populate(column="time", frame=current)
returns 10:54
